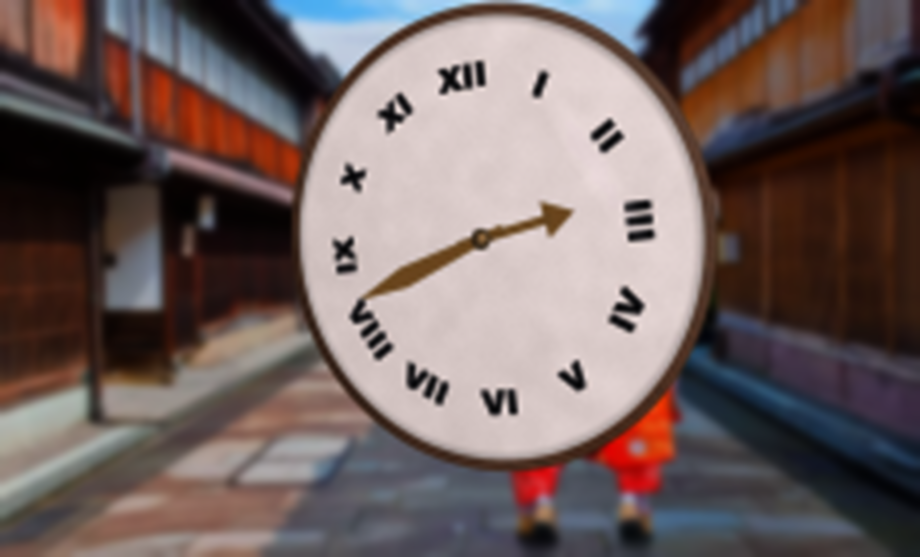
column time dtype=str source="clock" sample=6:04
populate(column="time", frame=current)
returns 2:42
